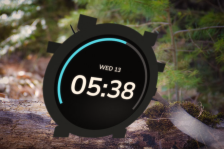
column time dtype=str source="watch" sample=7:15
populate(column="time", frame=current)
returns 5:38
